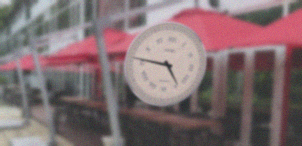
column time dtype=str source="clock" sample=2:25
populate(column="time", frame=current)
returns 4:46
